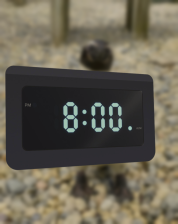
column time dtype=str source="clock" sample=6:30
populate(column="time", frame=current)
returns 8:00
